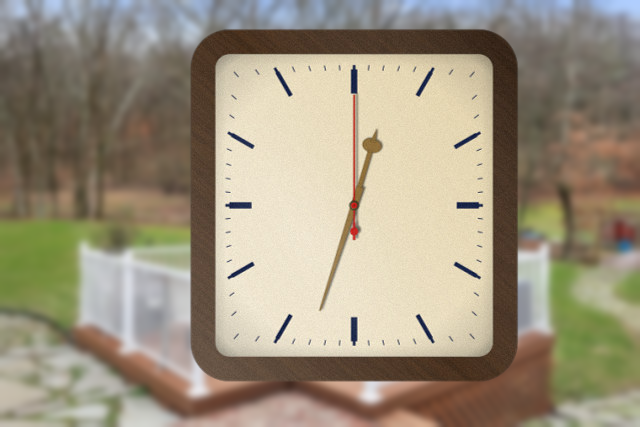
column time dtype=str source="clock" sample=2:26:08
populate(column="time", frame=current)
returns 12:33:00
